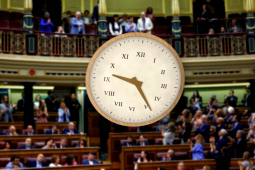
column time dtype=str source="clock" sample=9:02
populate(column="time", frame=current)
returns 9:24
